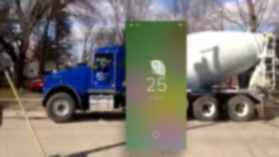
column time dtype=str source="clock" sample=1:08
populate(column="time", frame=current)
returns 9:25
